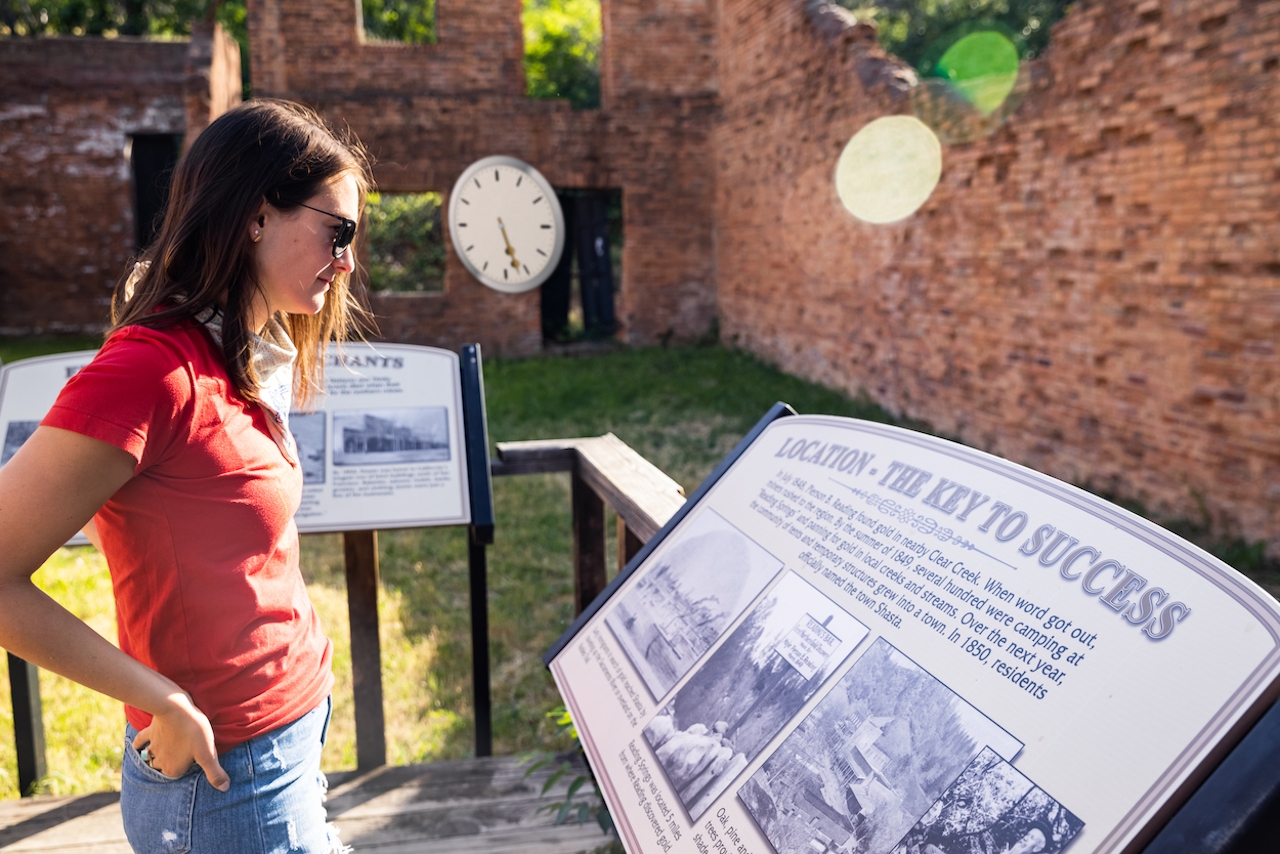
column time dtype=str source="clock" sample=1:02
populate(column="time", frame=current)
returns 5:27
